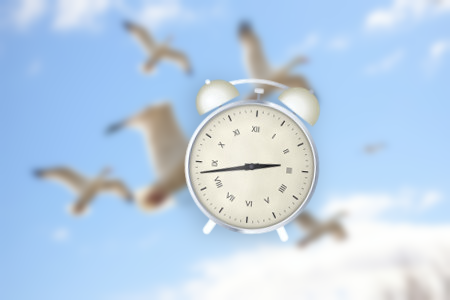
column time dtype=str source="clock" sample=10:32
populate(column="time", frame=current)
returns 2:43
